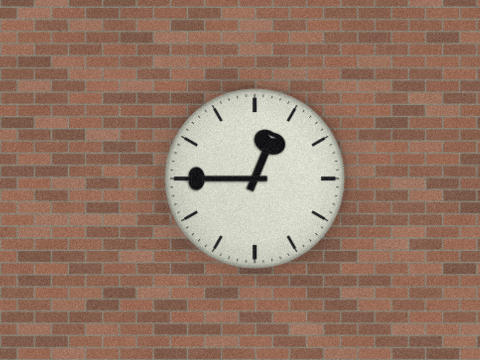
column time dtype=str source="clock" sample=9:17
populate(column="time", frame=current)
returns 12:45
